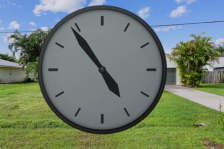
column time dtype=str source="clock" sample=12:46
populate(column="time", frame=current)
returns 4:54
